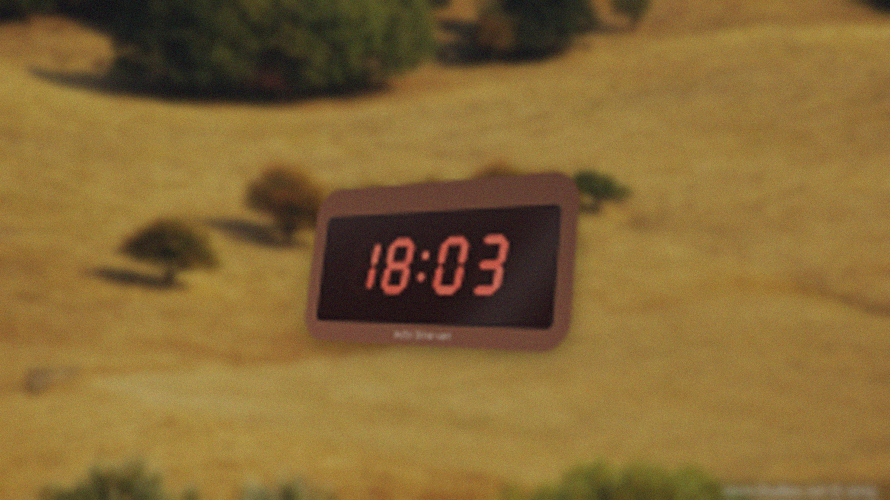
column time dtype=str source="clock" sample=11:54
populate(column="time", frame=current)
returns 18:03
